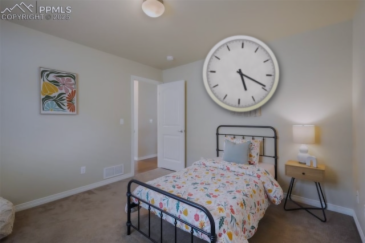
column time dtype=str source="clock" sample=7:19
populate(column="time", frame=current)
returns 5:19
